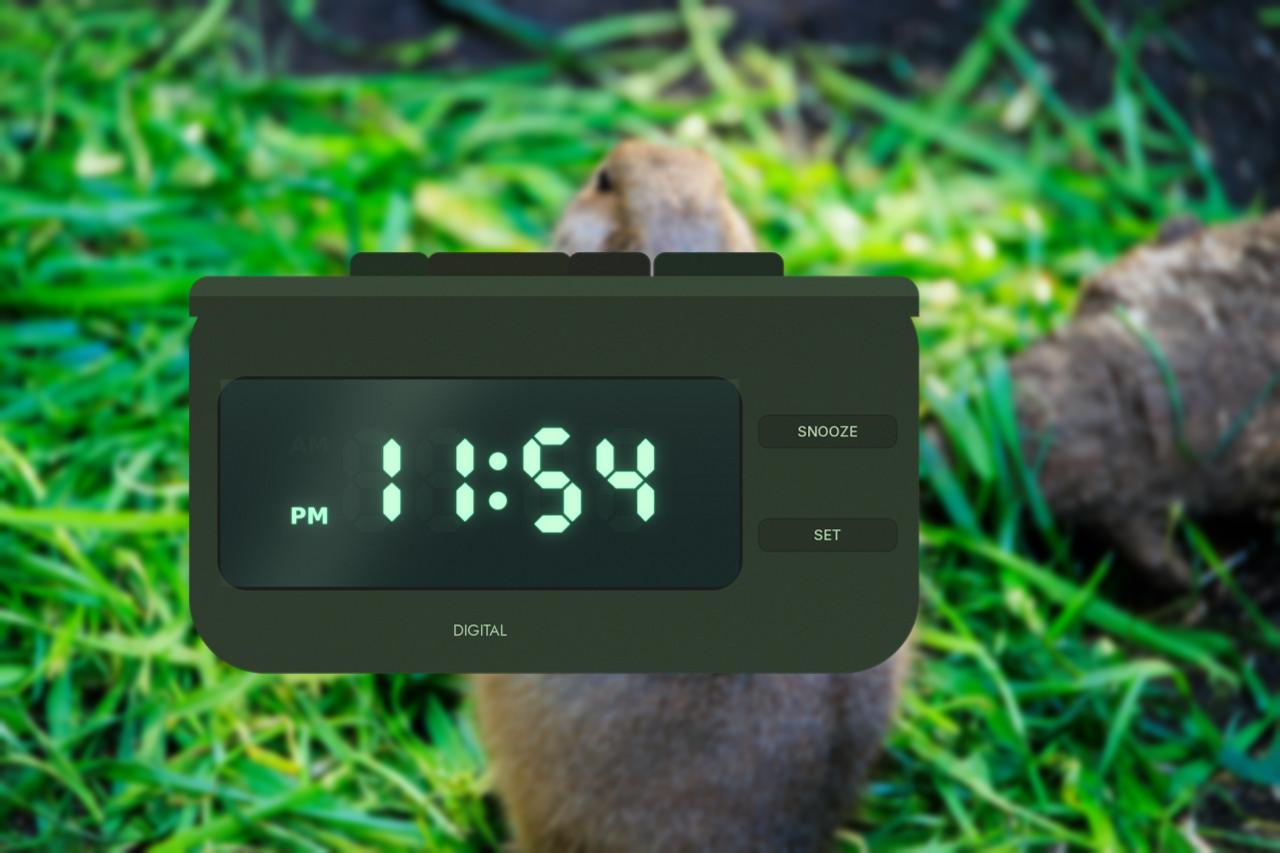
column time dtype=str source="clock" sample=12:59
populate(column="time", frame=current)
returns 11:54
